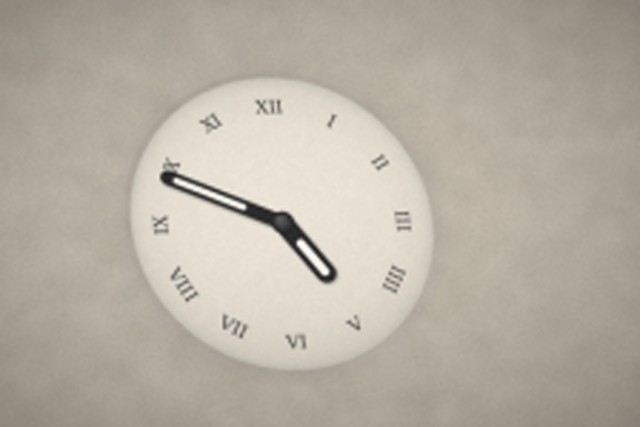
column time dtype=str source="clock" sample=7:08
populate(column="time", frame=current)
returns 4:49
